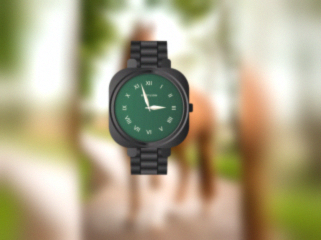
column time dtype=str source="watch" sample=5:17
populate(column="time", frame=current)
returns 2:57
